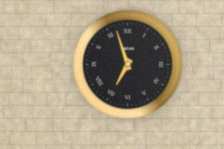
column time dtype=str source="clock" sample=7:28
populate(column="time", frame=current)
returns 6:57
